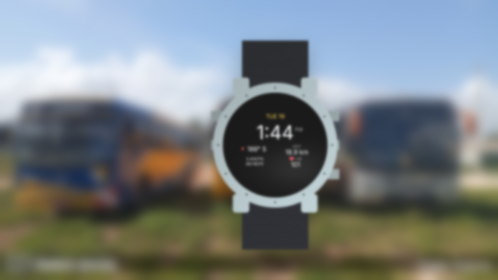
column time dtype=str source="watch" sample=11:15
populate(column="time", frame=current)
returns 1:44
